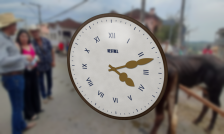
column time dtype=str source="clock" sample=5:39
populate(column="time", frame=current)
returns 4:12
